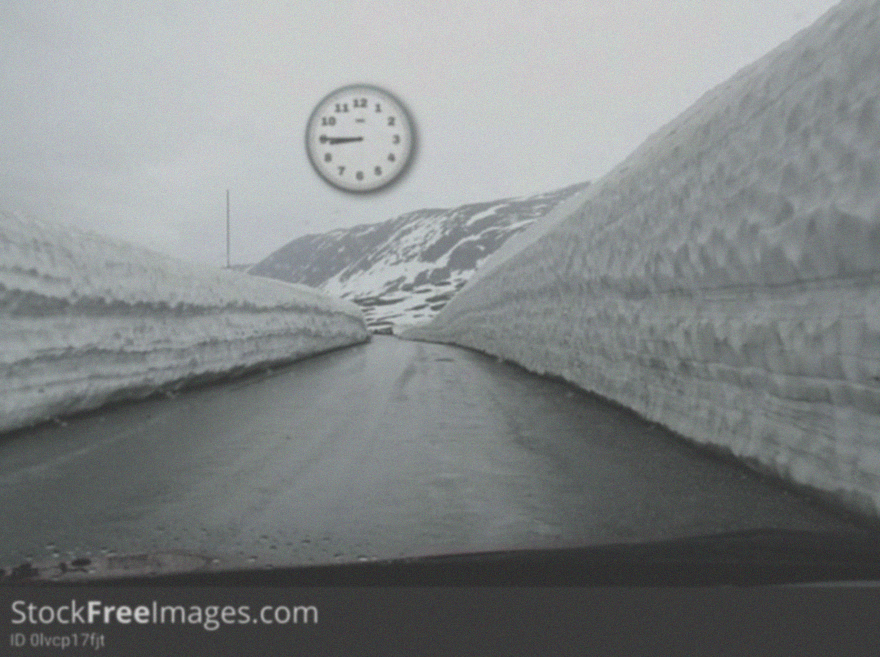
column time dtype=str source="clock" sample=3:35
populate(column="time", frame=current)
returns 8:45
